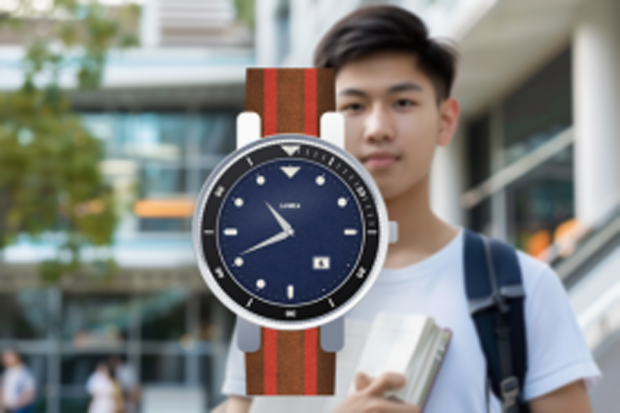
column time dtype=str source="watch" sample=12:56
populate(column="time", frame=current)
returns 10:41
